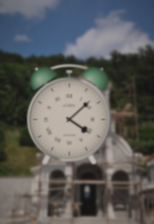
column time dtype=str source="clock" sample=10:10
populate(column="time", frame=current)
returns 4:08
